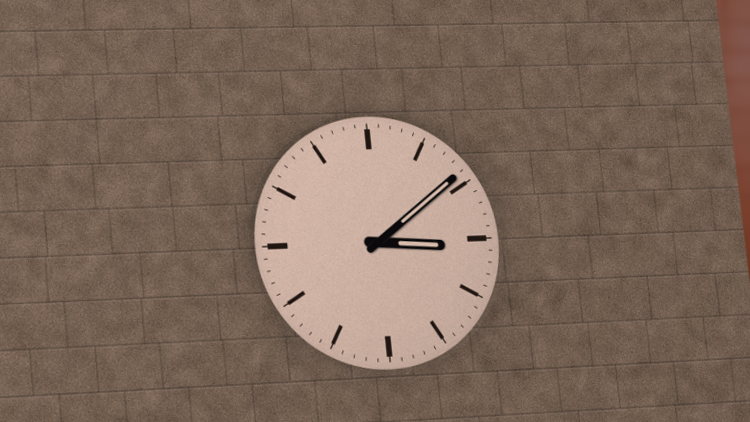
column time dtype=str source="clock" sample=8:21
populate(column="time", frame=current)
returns 3:09
